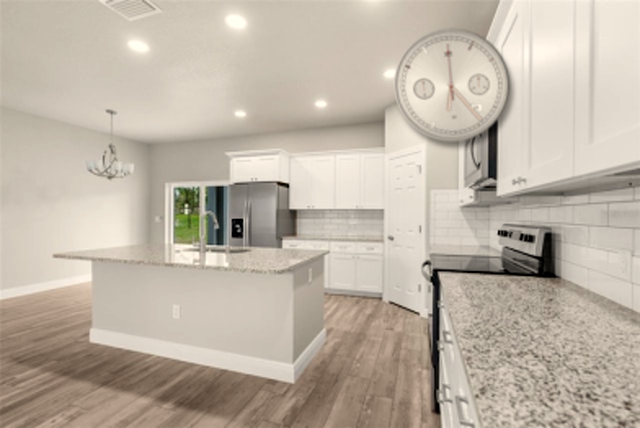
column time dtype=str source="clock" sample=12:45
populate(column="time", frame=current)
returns 6:24
